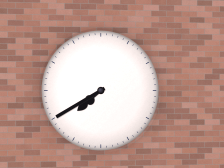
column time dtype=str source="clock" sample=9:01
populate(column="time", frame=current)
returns 7:40
